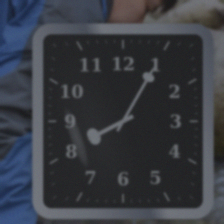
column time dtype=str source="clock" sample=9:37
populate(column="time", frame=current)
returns 8:05
